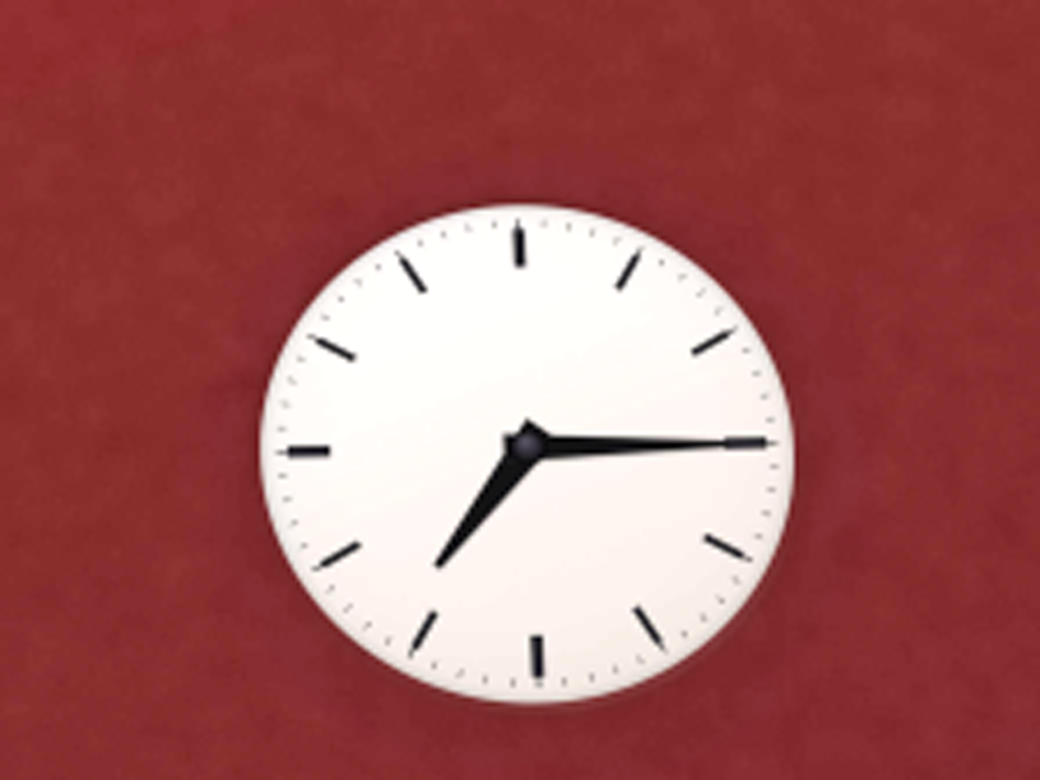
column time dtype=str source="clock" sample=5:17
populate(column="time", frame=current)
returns 7:15
